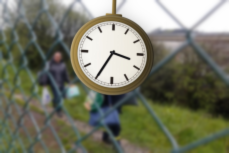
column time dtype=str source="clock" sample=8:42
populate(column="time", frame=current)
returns 3:35
